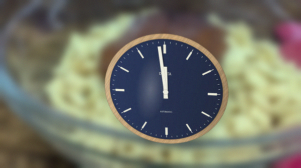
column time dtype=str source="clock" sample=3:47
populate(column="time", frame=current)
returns 11:59
